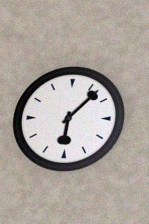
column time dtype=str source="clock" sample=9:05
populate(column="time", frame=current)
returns 6:07
